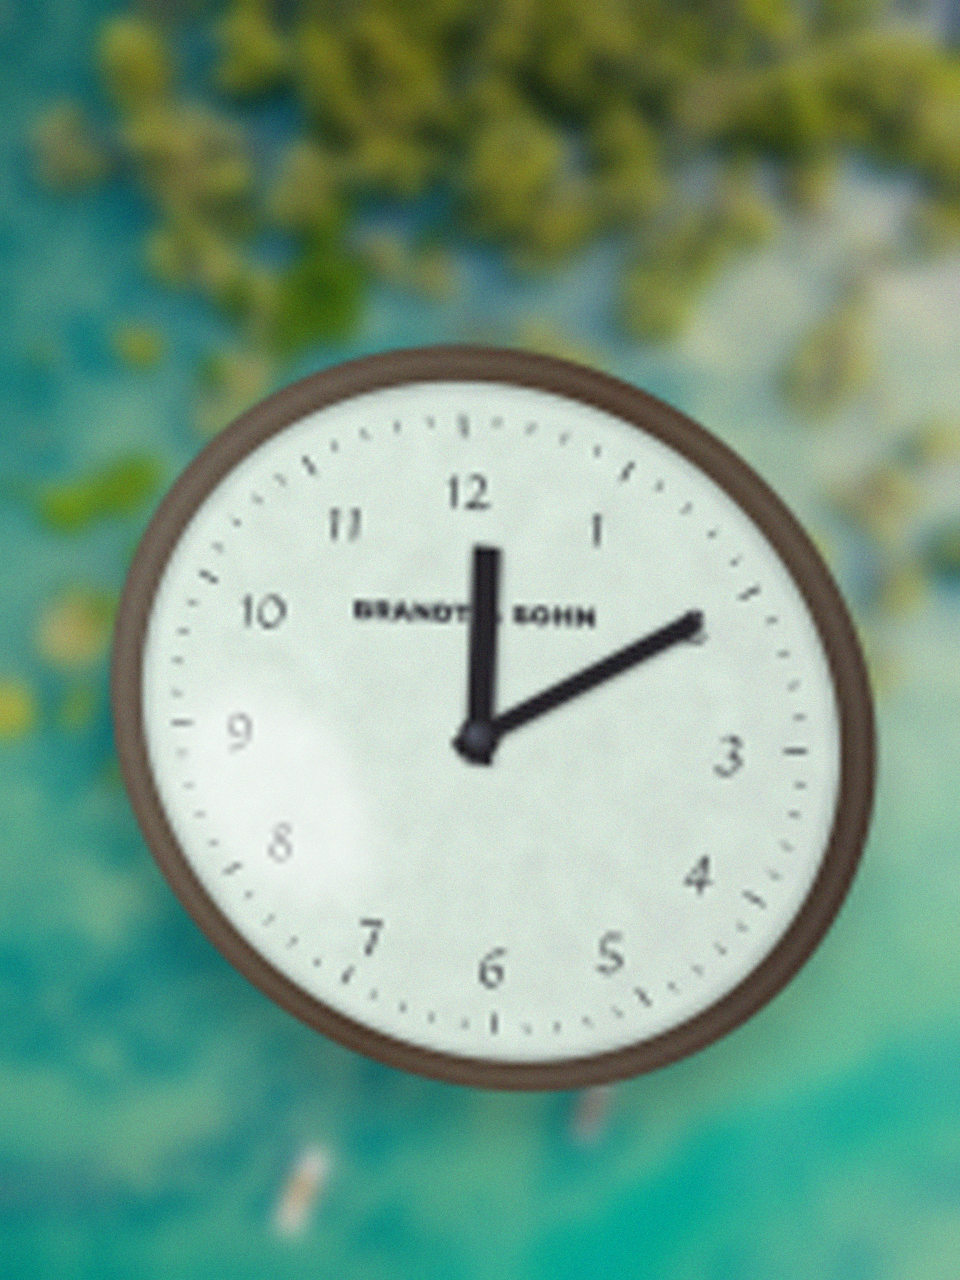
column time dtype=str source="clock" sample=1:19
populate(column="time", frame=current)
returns 12:10
